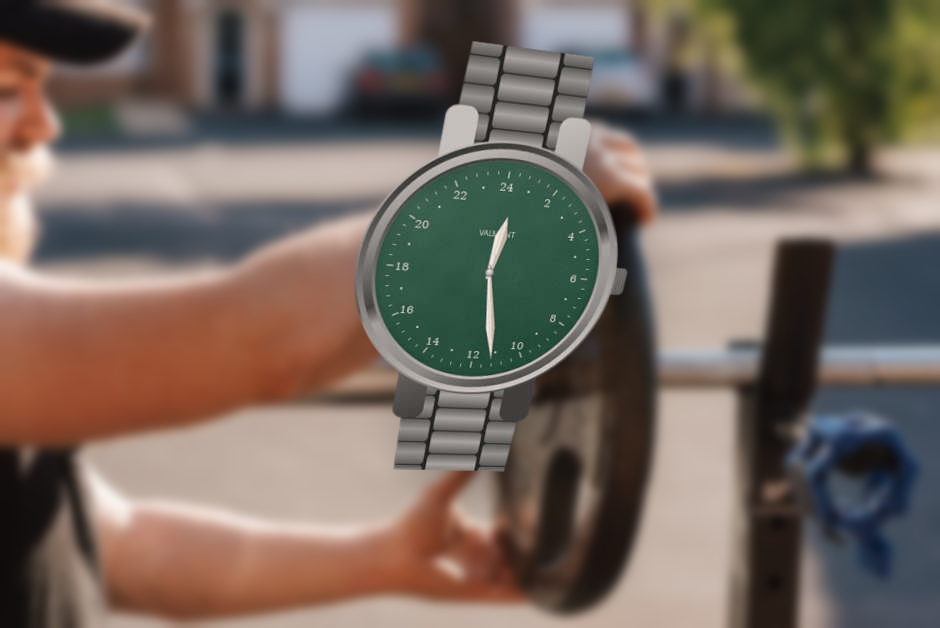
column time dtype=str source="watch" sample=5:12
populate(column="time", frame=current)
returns 0:28
